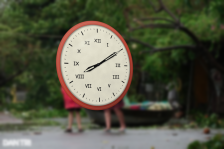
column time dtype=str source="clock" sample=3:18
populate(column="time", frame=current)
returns 8:10
